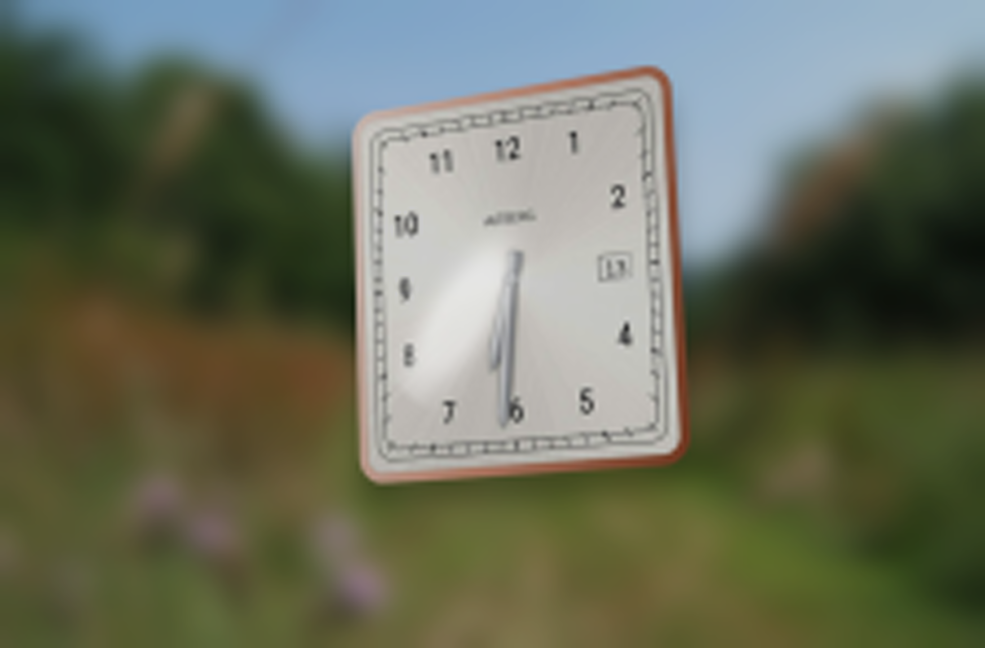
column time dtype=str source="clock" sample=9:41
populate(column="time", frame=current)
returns 6:31
